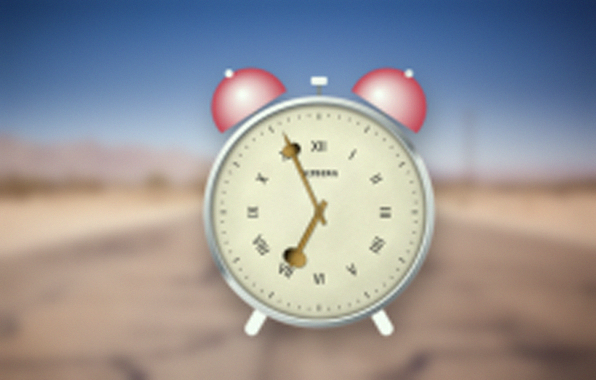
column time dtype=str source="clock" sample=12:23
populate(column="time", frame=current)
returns 6:56
